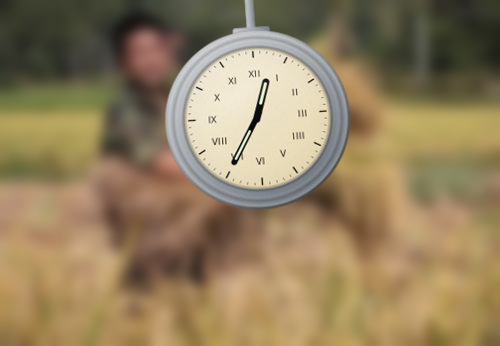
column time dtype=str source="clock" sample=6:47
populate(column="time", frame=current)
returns 12:35
